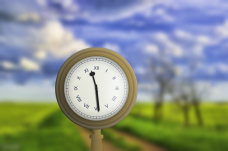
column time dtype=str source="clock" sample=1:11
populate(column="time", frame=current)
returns 11:29
